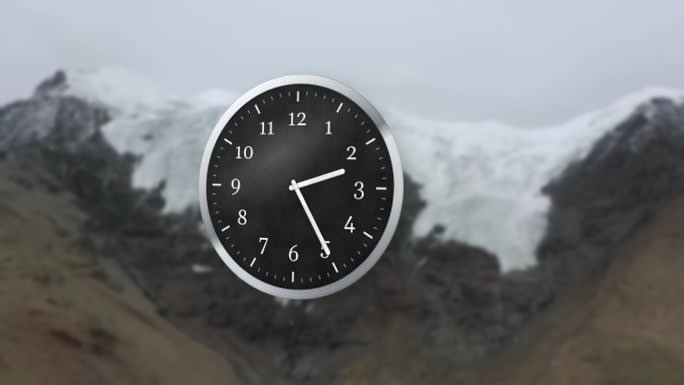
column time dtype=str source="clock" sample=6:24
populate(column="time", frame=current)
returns 2:25
